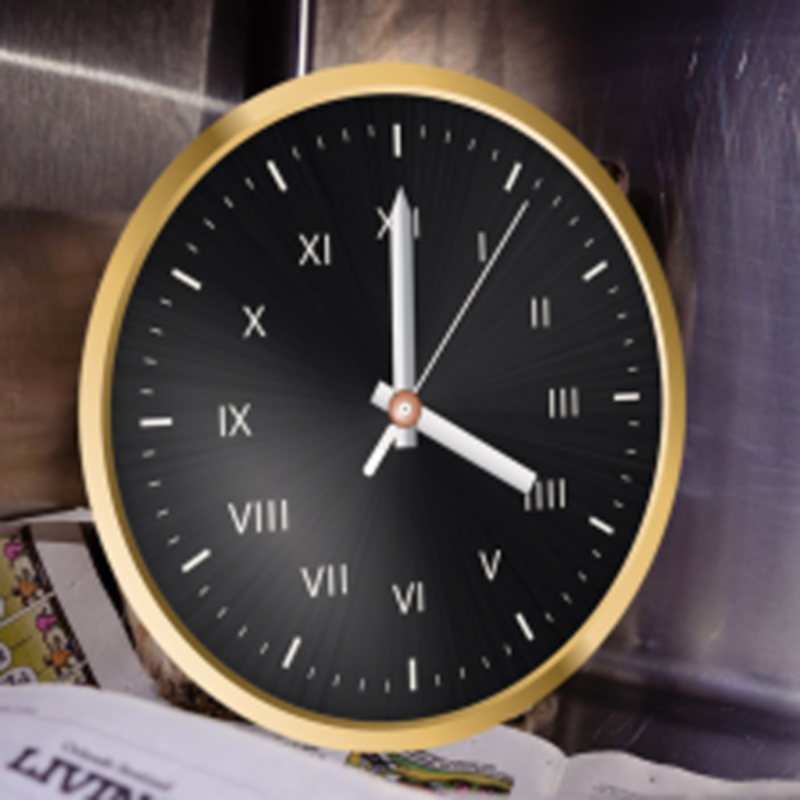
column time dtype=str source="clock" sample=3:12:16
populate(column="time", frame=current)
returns 4:00:06
